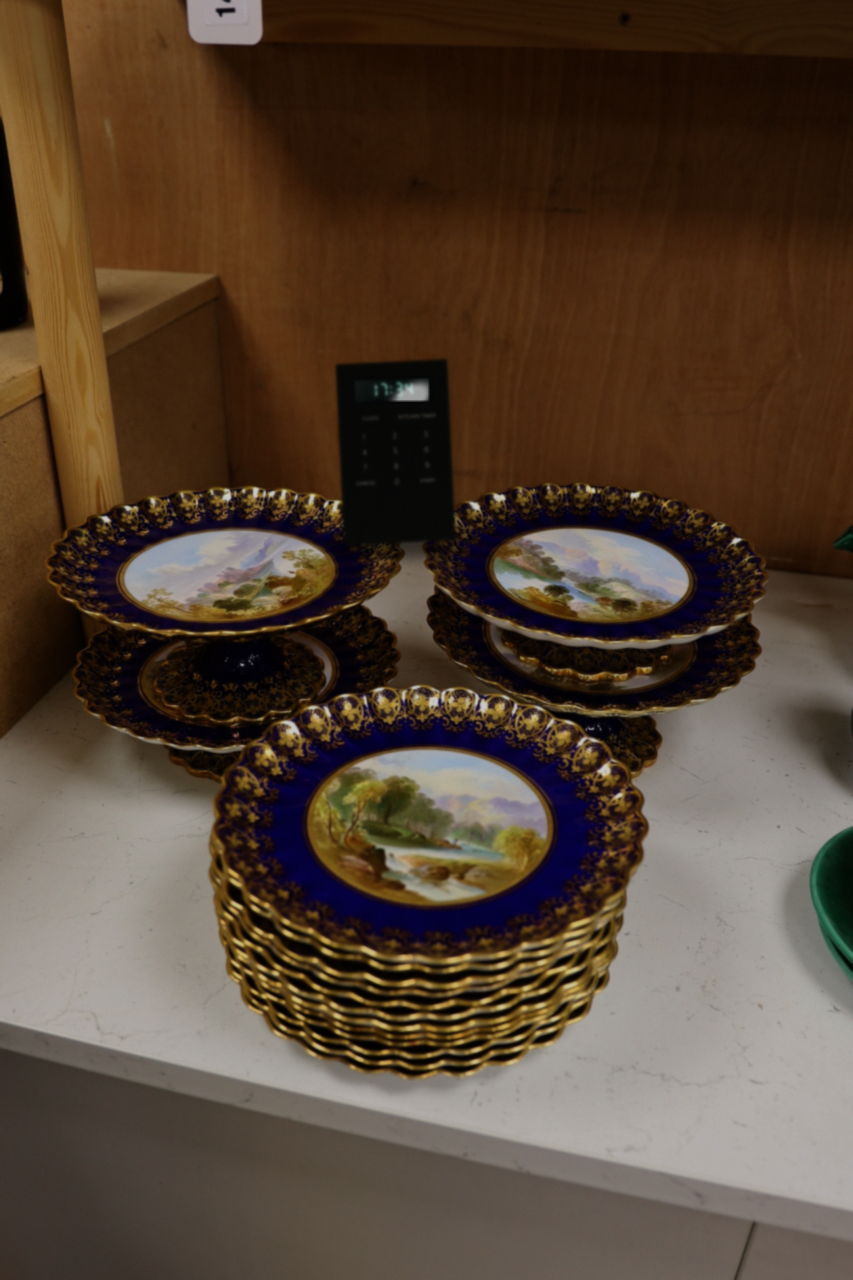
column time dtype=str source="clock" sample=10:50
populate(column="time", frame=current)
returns 17:34
